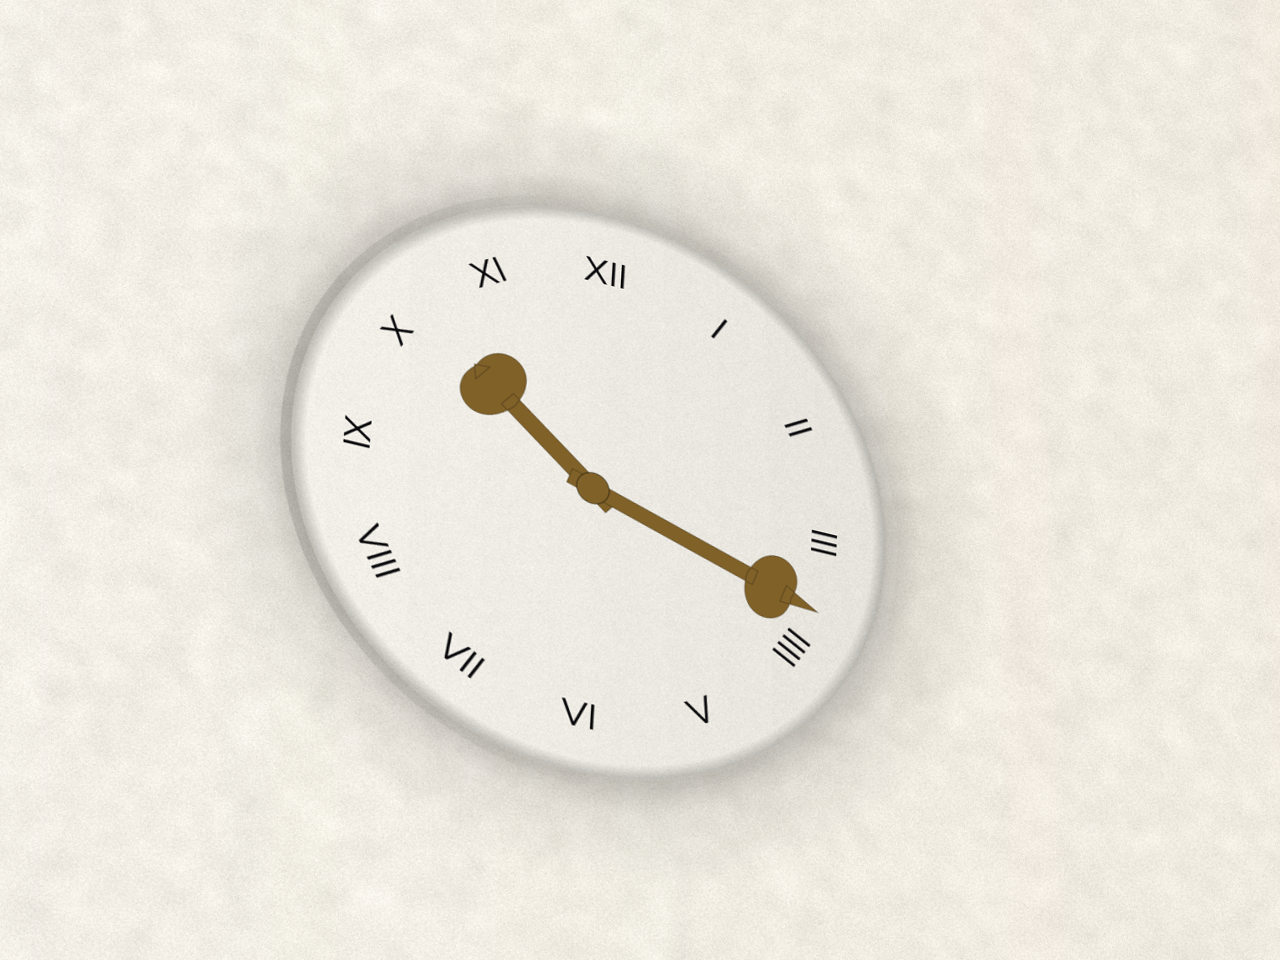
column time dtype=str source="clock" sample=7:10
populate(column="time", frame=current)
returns 10:18
